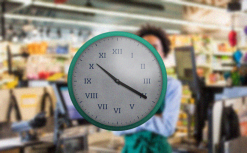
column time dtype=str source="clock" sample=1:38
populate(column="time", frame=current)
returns 10:20
